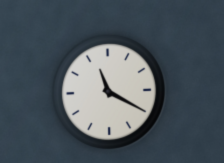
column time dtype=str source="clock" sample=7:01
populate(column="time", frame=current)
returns 11:20
